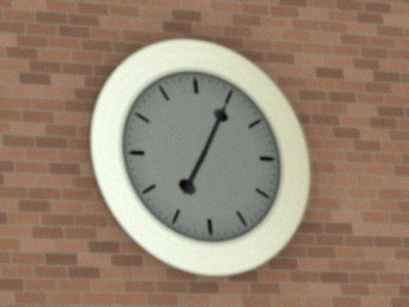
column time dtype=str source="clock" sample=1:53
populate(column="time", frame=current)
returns 7:05
